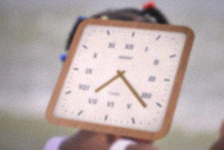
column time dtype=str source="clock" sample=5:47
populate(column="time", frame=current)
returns 7:22
